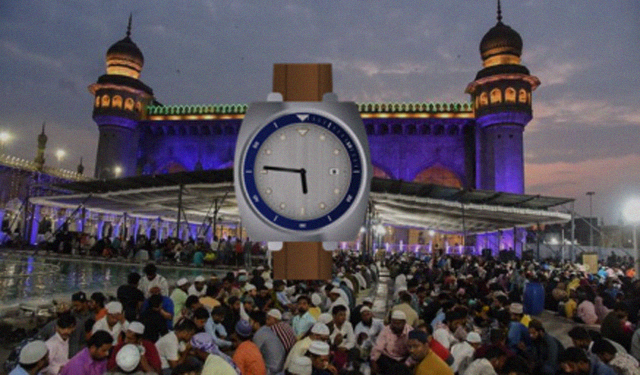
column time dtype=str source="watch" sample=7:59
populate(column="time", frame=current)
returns 5:46
